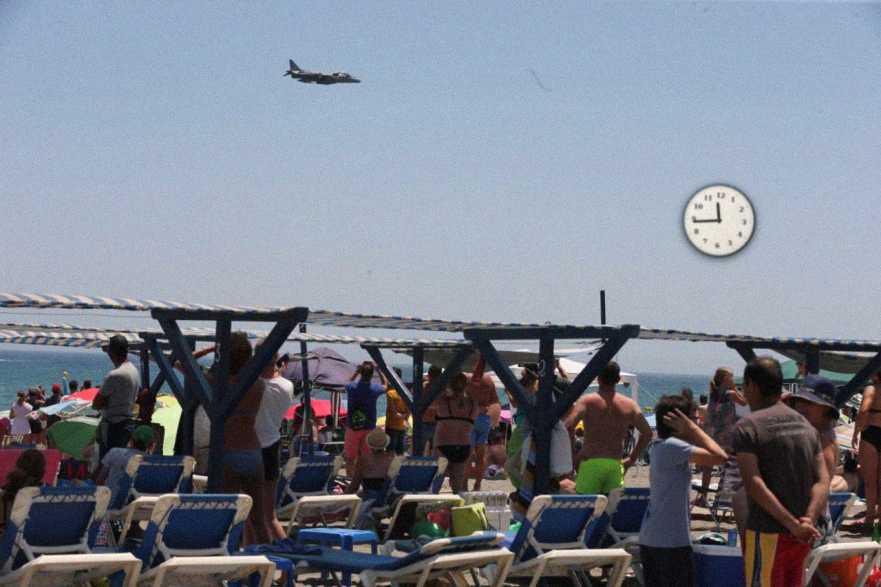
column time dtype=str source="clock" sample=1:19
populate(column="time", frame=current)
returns 11:44
